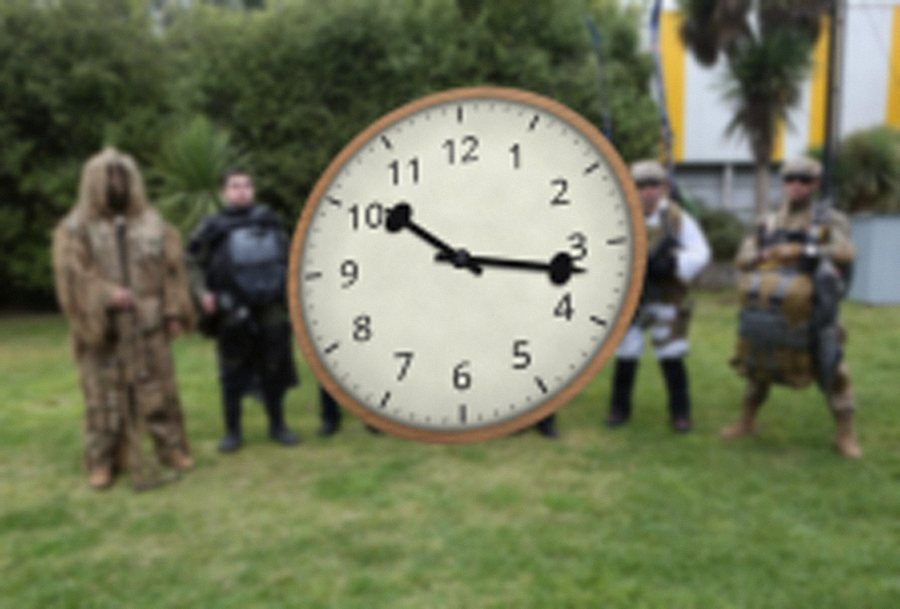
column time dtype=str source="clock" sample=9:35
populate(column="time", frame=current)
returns 10:17
